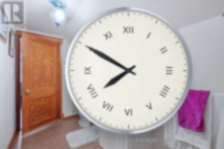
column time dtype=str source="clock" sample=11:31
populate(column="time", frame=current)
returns 7:50
